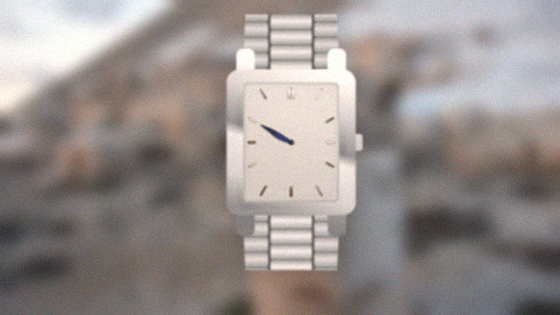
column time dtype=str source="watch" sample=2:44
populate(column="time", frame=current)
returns 9:50
